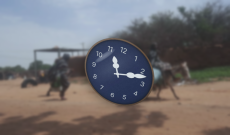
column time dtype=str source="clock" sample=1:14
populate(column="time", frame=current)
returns 11:12
